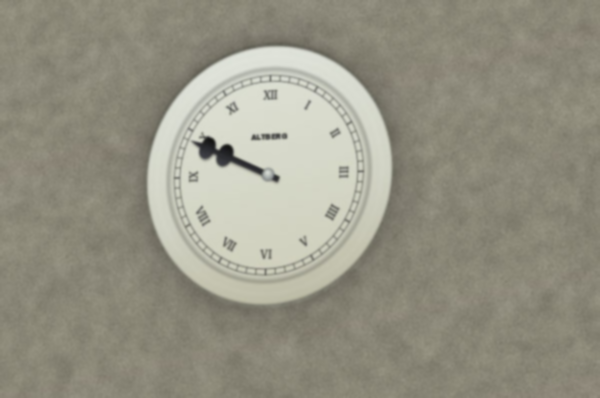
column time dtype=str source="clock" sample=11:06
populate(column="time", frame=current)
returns 9:49
